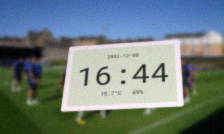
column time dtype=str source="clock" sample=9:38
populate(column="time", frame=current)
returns 16:44
